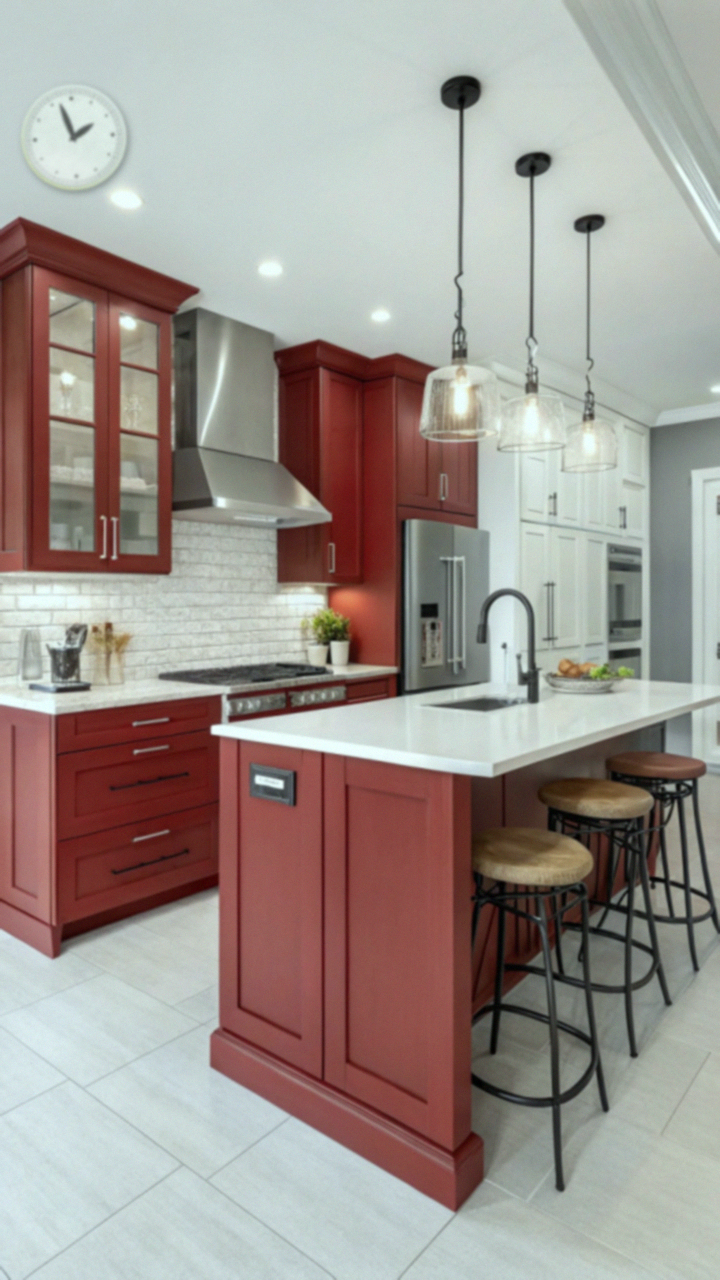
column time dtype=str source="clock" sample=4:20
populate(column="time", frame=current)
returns 1:57
